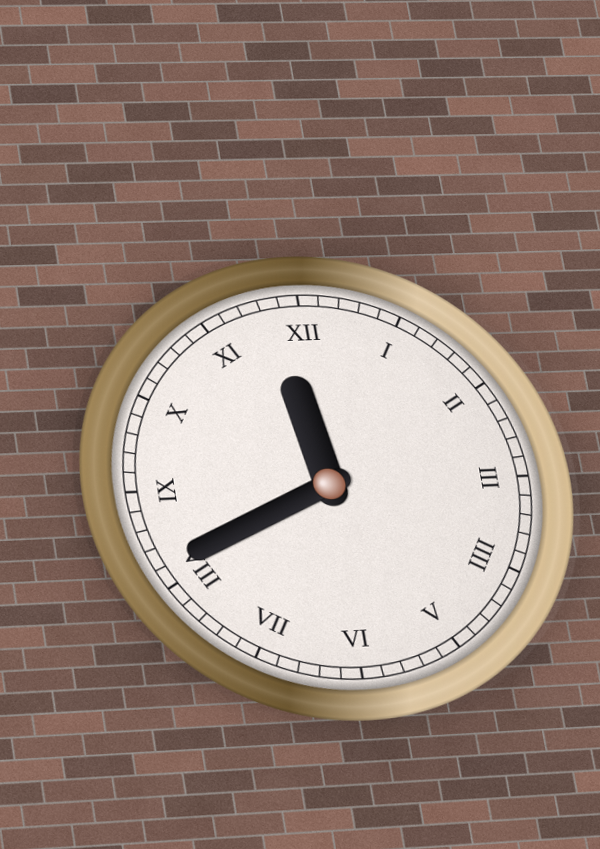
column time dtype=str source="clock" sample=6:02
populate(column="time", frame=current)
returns 11:41
